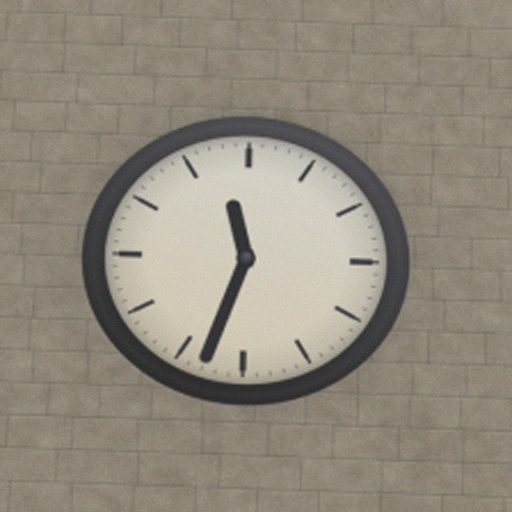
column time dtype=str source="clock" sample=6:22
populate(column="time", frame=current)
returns 11:33
